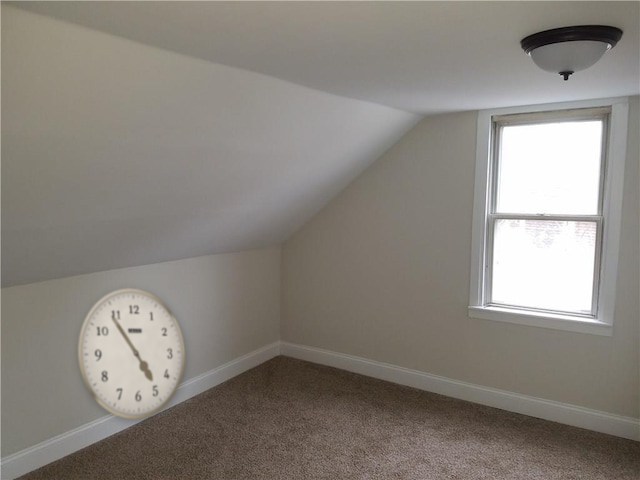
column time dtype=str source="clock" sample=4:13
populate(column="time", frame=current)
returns 4:54
